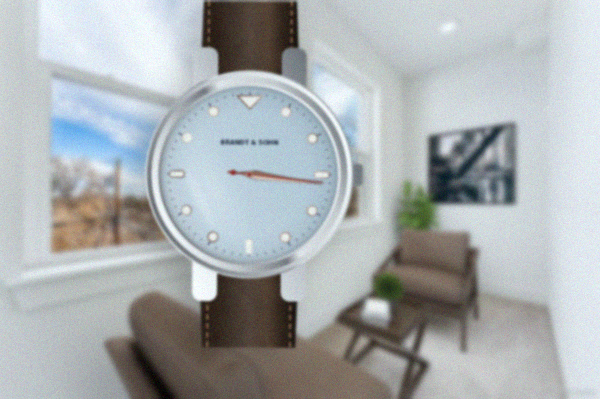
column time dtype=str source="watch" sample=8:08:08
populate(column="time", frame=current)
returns 3:16:16
